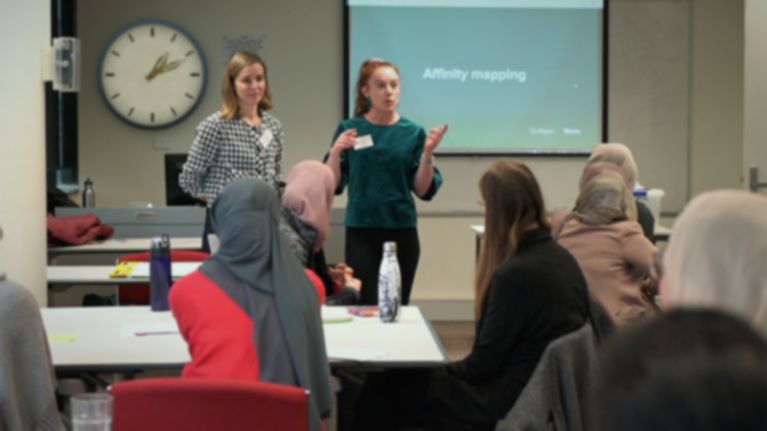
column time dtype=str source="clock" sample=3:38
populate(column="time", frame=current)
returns 1:11
